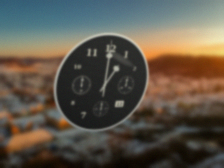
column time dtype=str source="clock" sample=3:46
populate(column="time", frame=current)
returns 1:00
